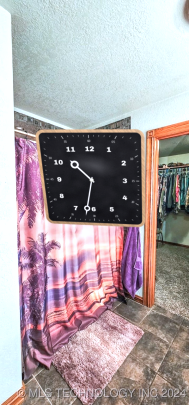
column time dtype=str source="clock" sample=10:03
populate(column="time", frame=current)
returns 10:32
